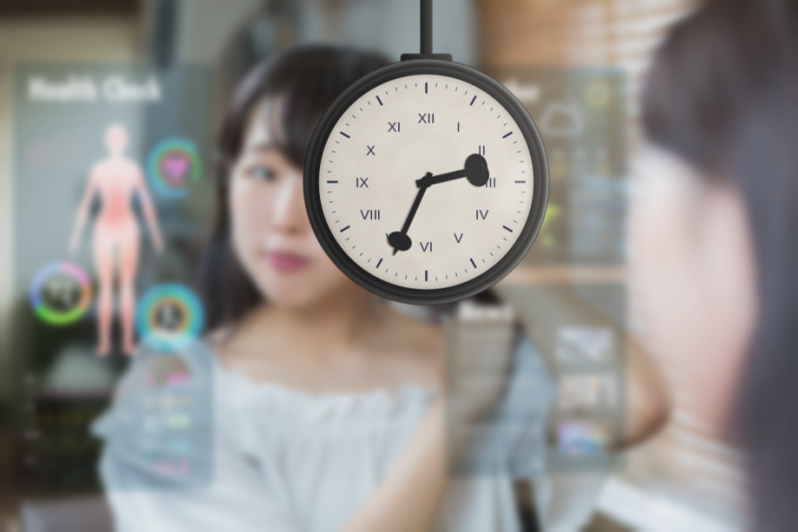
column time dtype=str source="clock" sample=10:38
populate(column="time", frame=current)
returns 2:34
